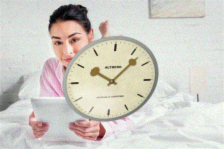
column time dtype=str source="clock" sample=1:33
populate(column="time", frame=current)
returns 10:07
